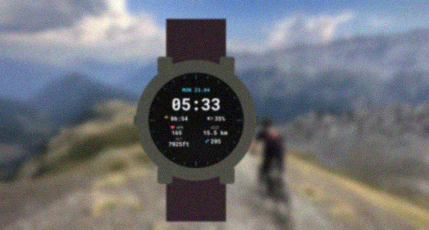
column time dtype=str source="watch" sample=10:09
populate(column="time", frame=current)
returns 5:33
